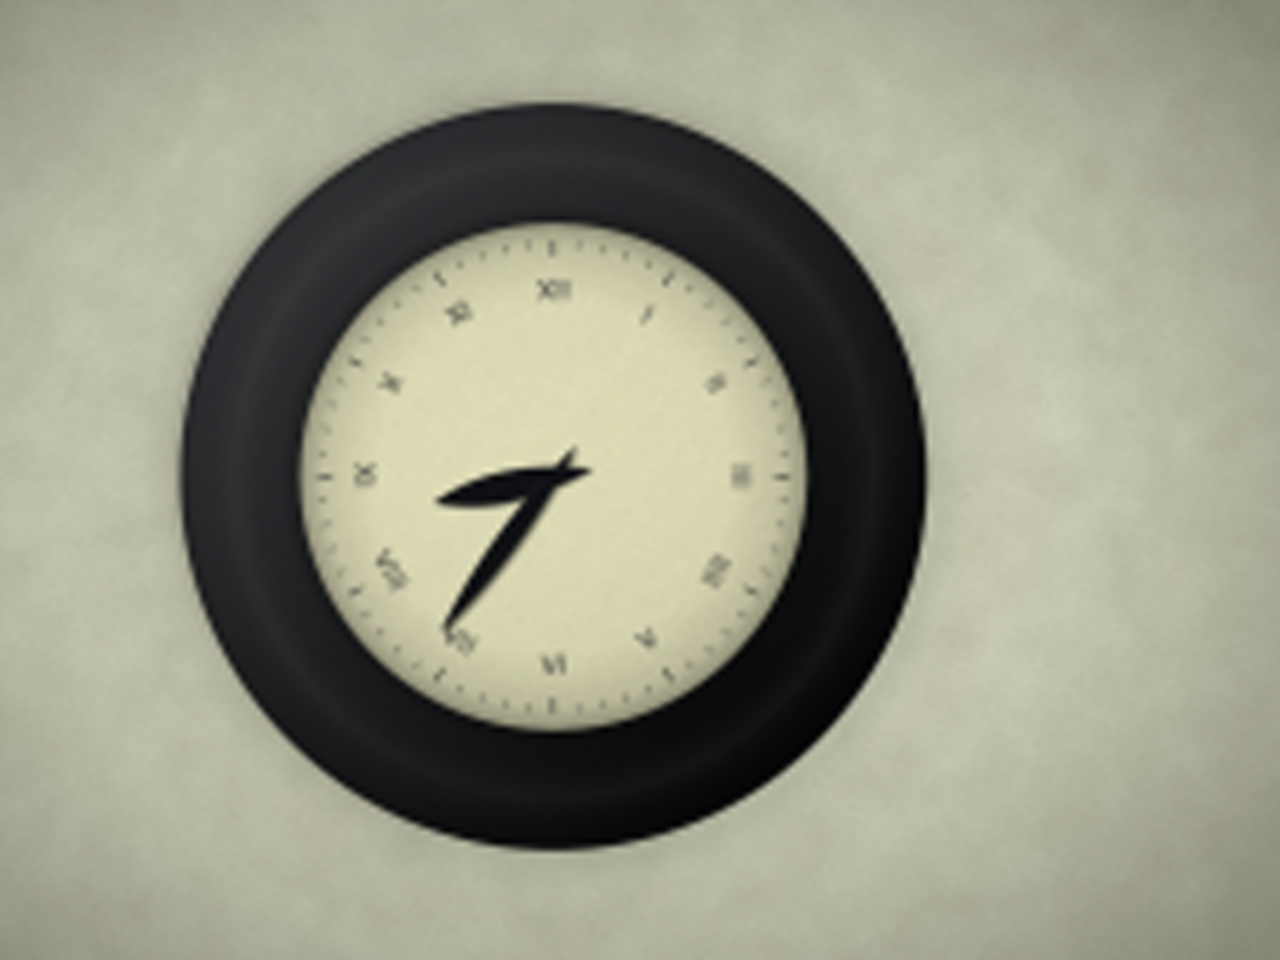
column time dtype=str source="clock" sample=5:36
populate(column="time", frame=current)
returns 8:36
